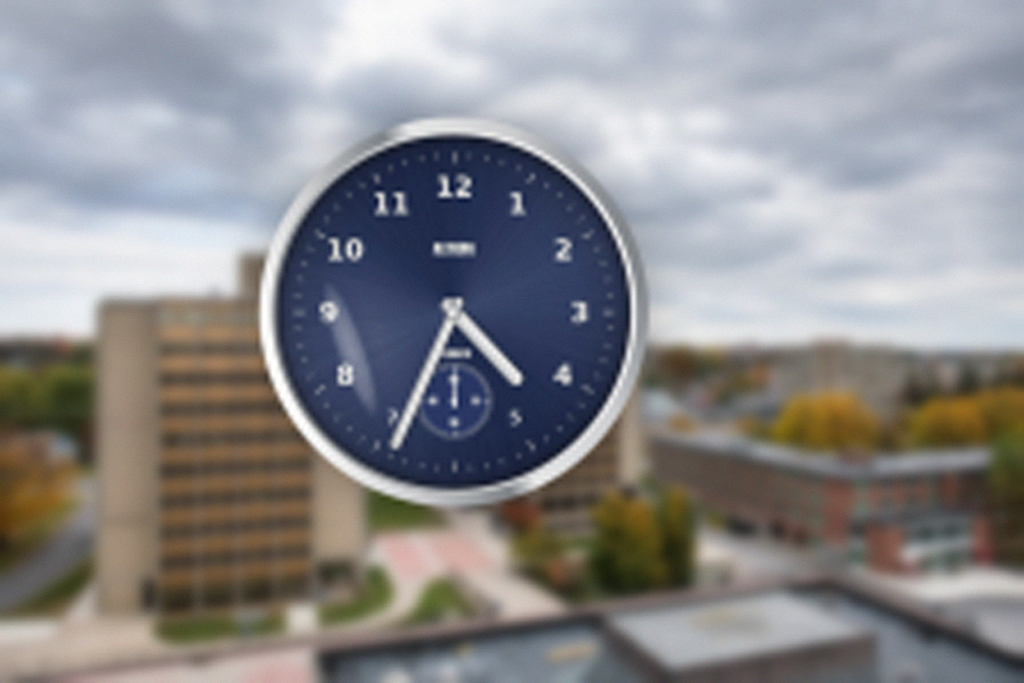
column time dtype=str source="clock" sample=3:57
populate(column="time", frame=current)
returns 4:34
